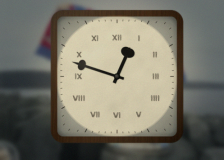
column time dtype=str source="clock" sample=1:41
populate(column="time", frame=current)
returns 12:48
